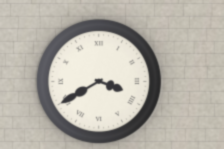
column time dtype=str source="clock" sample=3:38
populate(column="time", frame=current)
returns 3:40
